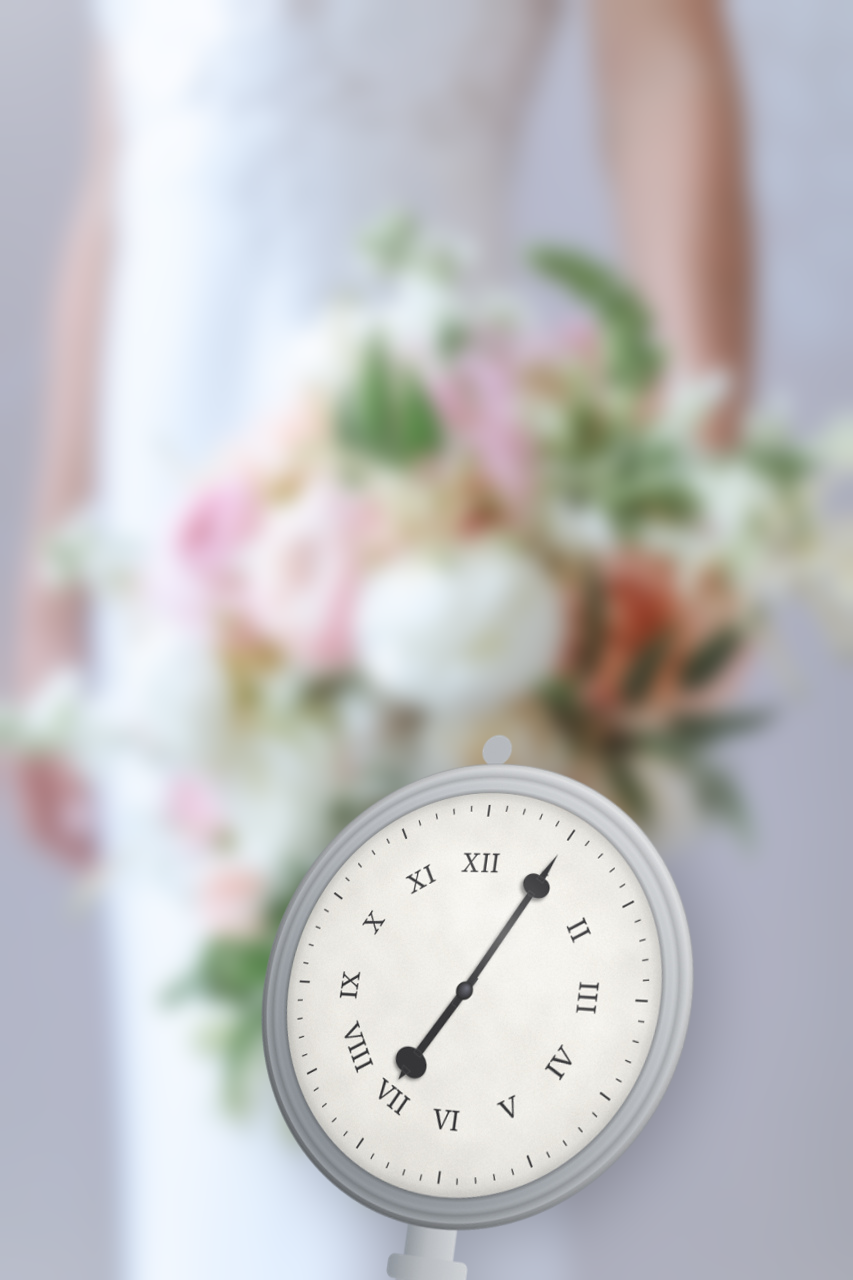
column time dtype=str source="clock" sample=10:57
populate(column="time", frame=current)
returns 7:05
